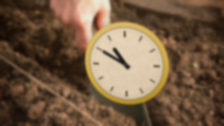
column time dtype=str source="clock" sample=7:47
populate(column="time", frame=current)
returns 10:50
